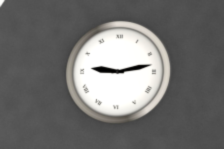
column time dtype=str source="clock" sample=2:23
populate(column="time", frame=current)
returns 9:13
